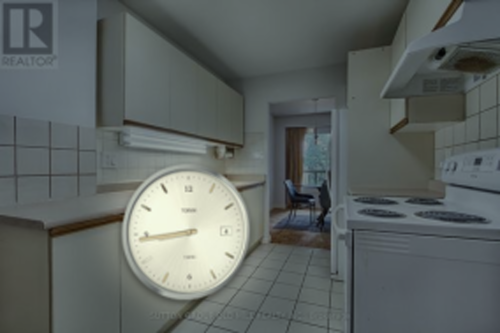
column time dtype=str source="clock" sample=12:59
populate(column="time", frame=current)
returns 8:44
